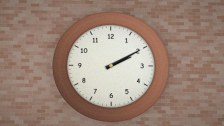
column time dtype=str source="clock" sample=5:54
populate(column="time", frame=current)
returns 2:10
